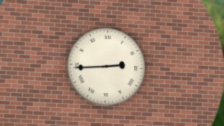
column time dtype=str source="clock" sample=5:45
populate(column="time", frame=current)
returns 2:44
